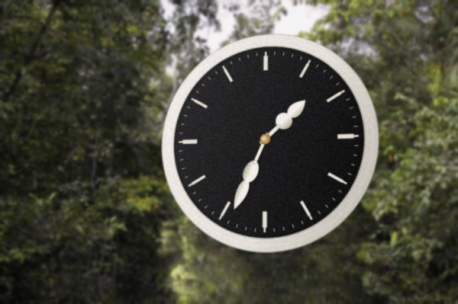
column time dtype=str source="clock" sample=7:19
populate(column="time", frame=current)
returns 1:34
